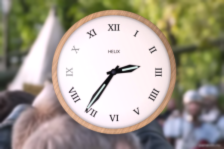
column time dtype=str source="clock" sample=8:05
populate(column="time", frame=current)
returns 2:36
